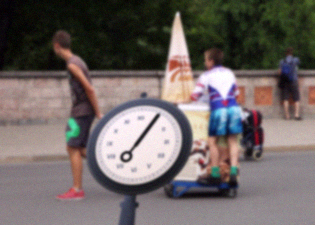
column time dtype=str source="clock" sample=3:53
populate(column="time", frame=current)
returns 7:05
